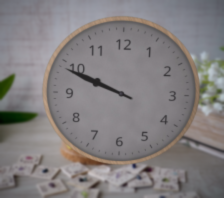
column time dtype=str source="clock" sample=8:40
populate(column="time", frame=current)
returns 9:49
